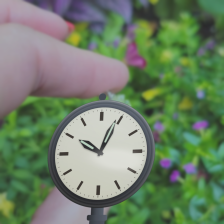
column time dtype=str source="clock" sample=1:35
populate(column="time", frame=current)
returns 10:04
